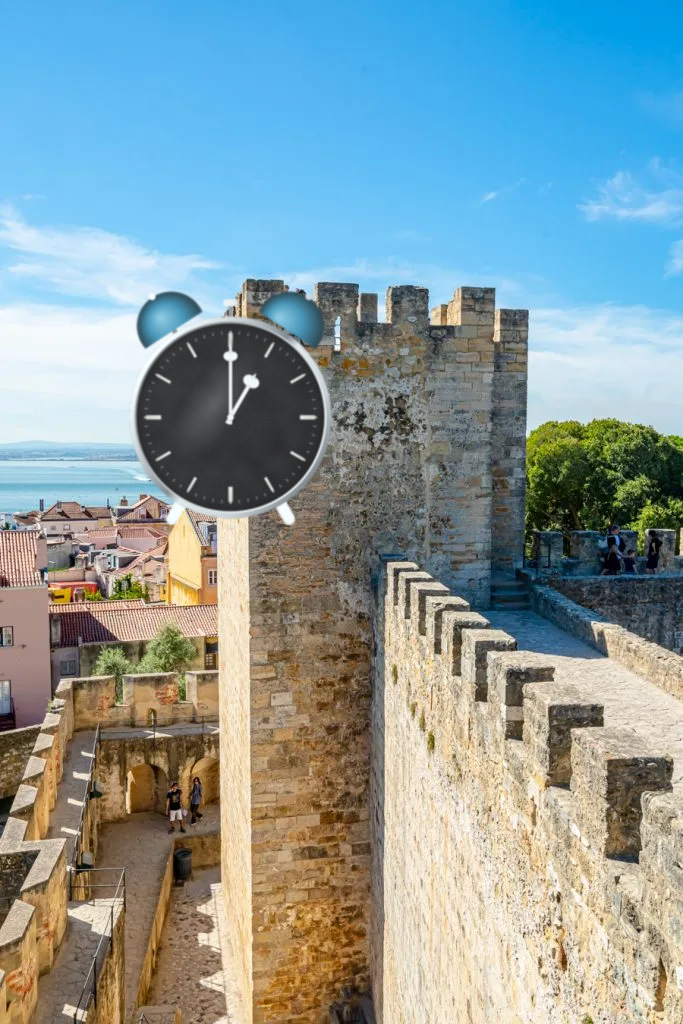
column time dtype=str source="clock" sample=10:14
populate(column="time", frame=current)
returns 1:00
